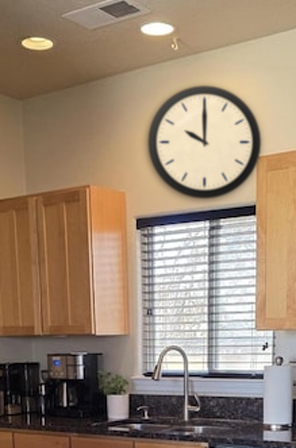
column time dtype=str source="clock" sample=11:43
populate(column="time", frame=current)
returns 10:00
